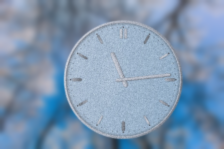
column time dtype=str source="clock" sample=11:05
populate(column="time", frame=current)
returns 11:14
